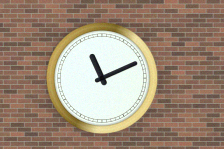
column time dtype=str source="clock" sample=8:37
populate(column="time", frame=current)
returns 11:11
